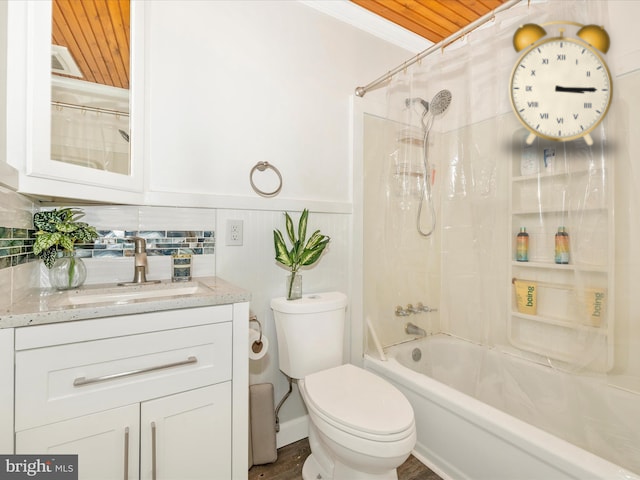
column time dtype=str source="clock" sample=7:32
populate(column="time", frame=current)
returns 3:15
